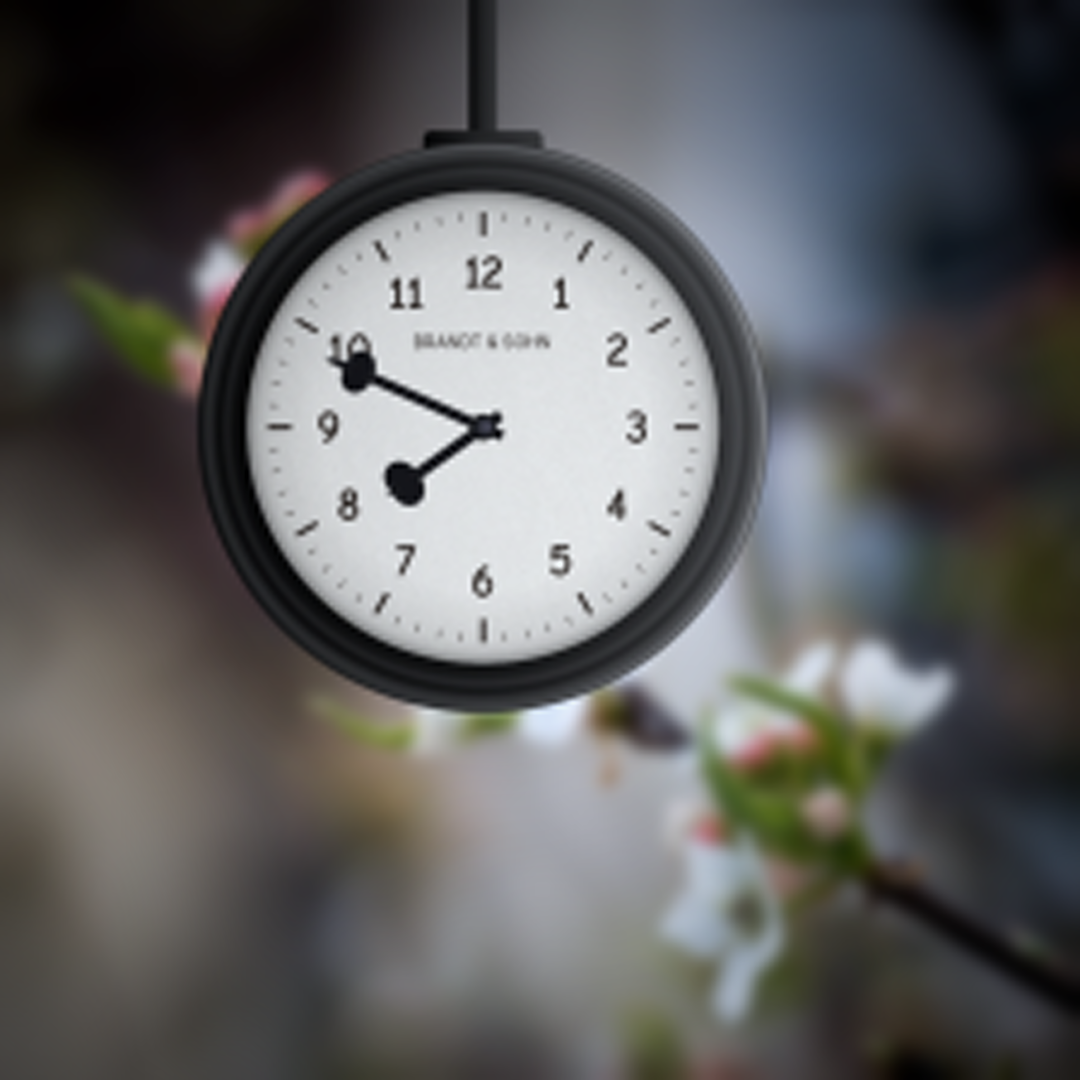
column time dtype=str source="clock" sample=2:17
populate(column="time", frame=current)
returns 7:49
